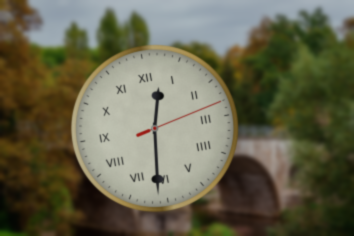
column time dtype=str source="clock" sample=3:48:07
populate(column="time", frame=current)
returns 12:31:13
